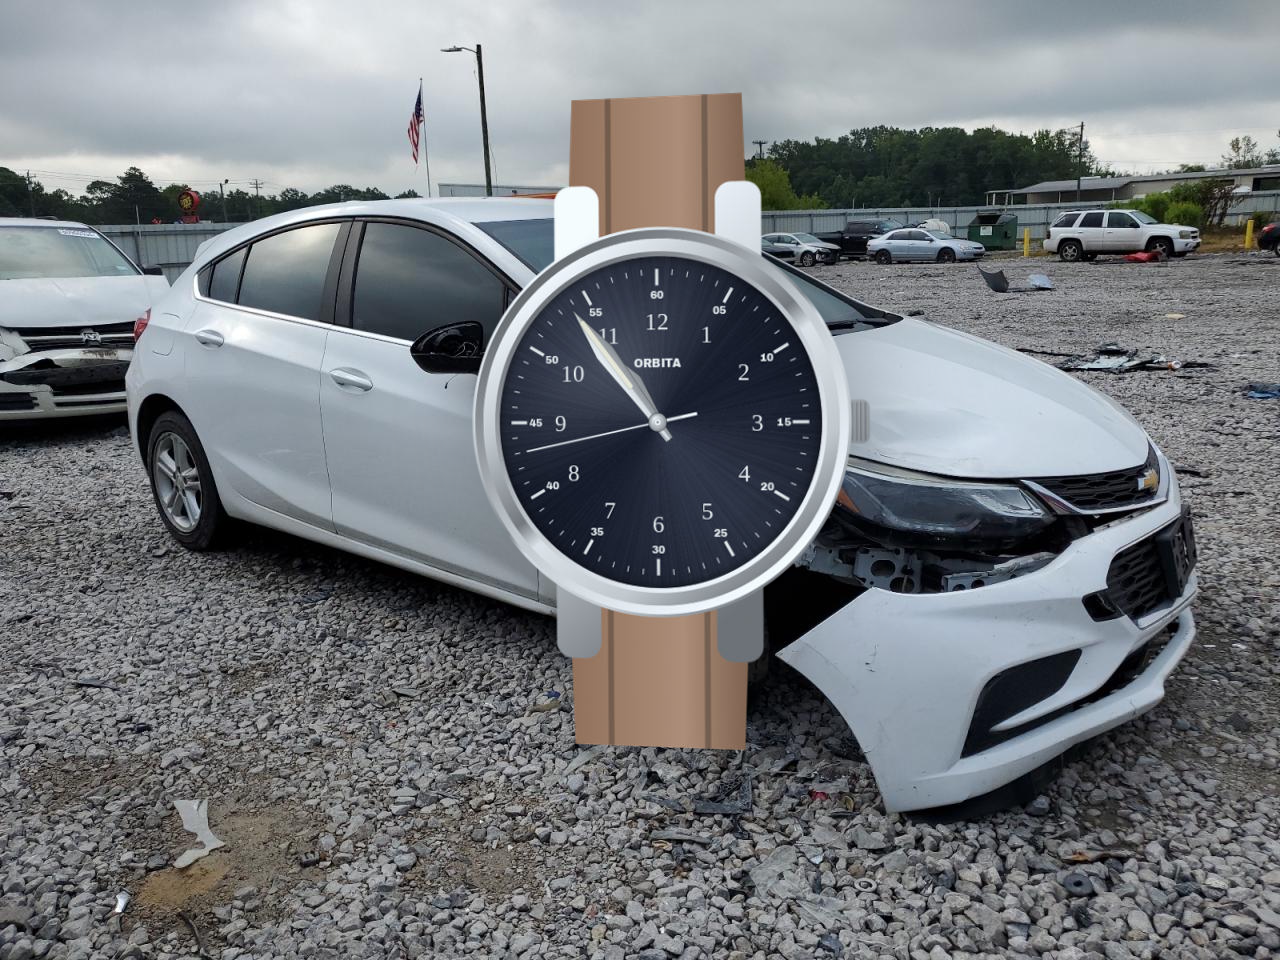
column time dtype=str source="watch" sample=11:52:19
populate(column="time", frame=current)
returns 10:53:43
